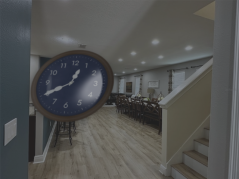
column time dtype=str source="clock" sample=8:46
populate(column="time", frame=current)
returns 12:40
